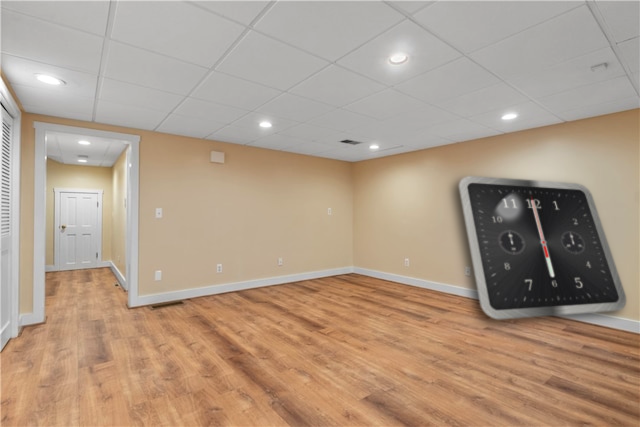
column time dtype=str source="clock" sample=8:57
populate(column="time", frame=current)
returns 6:00
